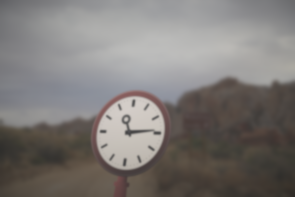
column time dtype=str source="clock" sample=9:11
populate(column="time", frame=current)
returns 11:14
